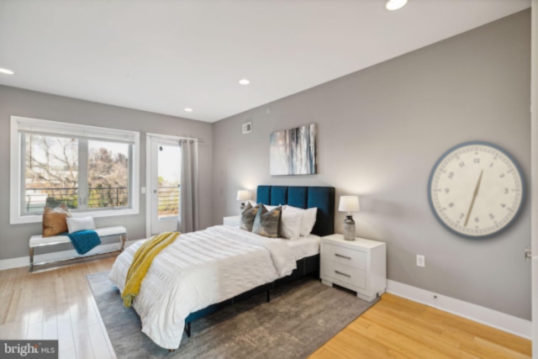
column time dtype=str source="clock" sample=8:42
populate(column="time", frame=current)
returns 12:33
